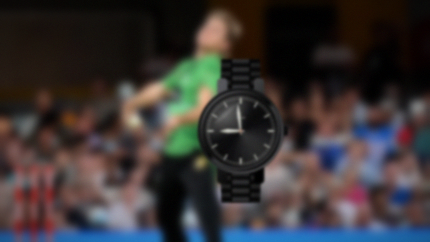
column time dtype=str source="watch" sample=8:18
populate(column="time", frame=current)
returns 8:59
